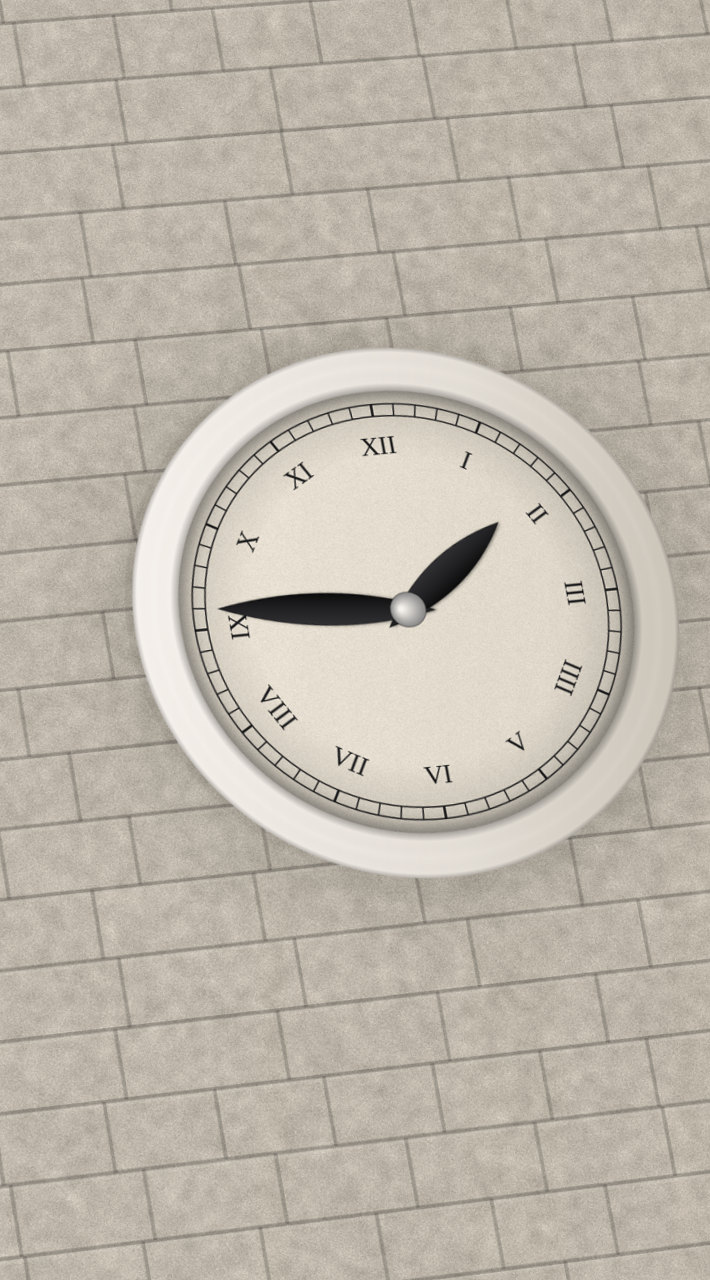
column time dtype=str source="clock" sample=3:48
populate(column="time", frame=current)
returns 1:46
